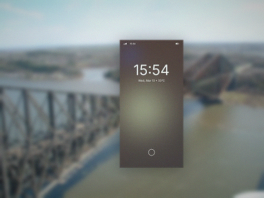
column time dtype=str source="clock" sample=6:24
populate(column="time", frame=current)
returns 15:54
